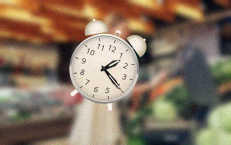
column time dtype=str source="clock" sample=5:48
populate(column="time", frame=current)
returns 1:20
